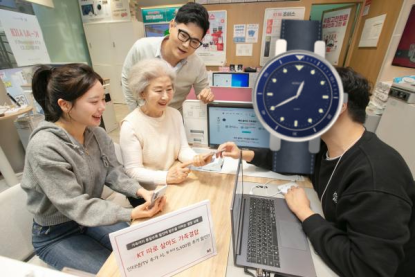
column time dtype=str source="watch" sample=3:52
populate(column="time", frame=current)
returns 12:40
